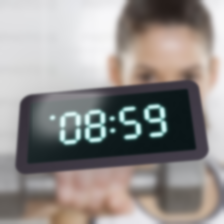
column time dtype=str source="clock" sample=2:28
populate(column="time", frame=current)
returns 8:59
